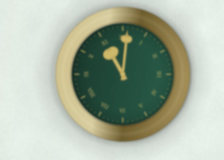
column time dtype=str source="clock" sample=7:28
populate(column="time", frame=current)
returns 11:01
